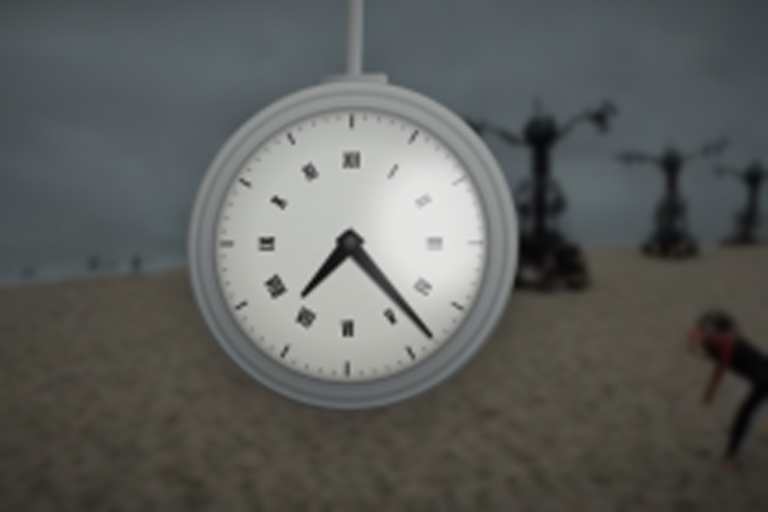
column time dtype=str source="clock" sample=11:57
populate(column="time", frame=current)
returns 7:23
